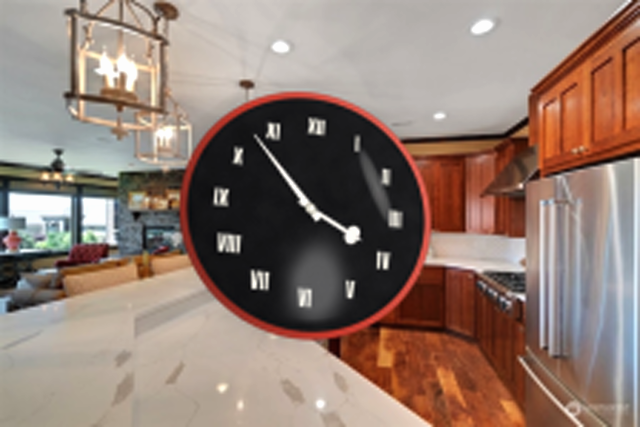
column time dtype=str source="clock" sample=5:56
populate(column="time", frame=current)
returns 3:53
